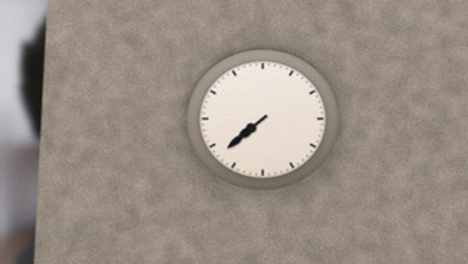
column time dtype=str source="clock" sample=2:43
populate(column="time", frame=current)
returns 7:38
